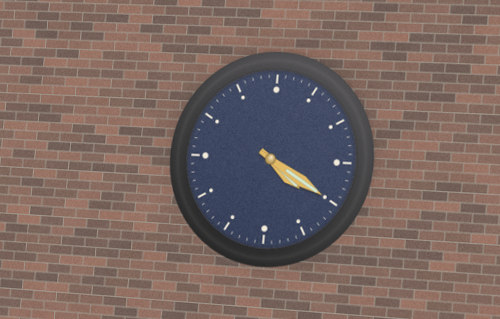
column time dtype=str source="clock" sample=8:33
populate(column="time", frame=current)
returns 4:20
